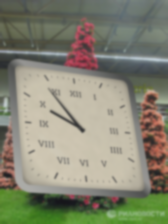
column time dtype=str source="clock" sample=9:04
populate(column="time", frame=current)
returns 9:54
